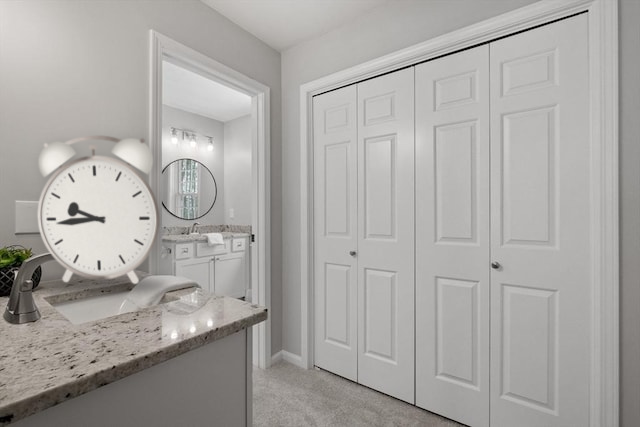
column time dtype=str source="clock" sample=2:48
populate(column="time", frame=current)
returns 9:44
